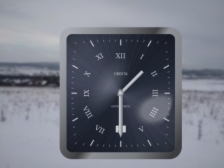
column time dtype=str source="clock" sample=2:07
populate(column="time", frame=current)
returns 1:30
